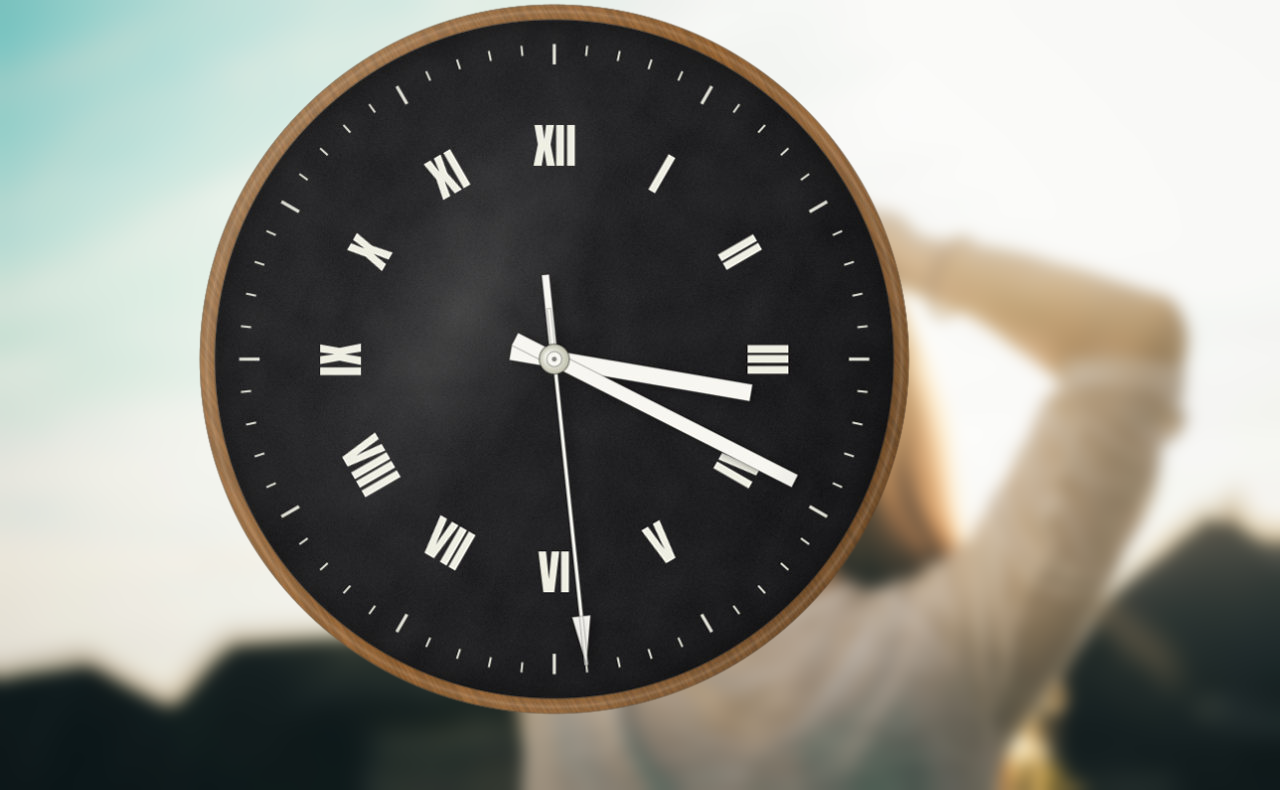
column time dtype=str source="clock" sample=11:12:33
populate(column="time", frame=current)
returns 3:19:29
